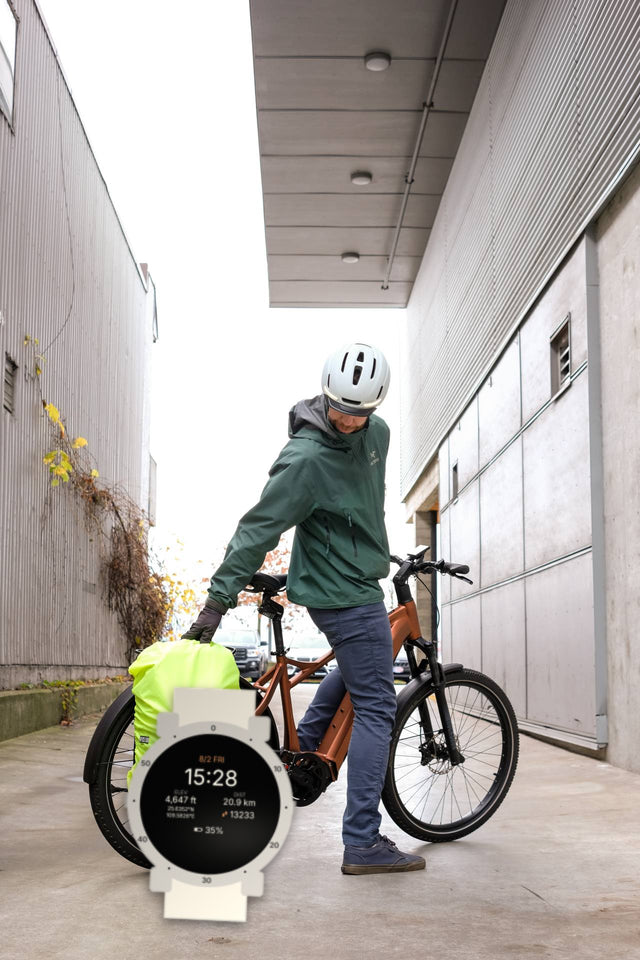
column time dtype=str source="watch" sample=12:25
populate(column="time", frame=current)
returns 15:28
